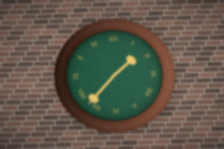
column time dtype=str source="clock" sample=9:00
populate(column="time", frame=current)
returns 1:37
